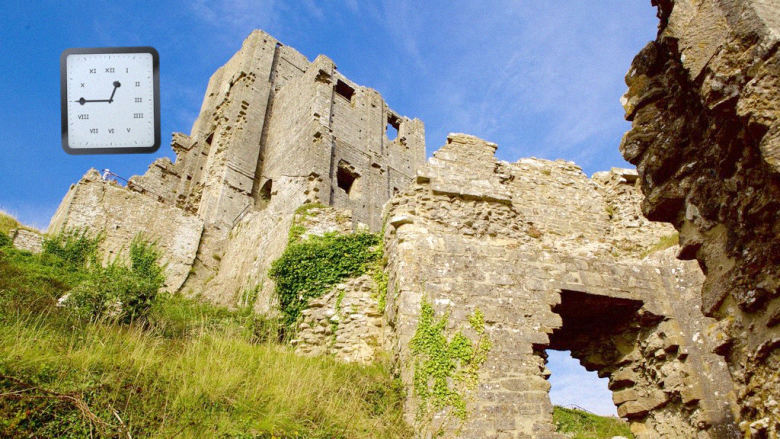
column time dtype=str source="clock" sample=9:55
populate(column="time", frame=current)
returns 12:45
